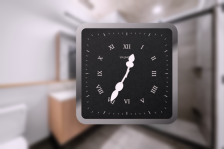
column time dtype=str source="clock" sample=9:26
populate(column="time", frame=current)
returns 12:35
